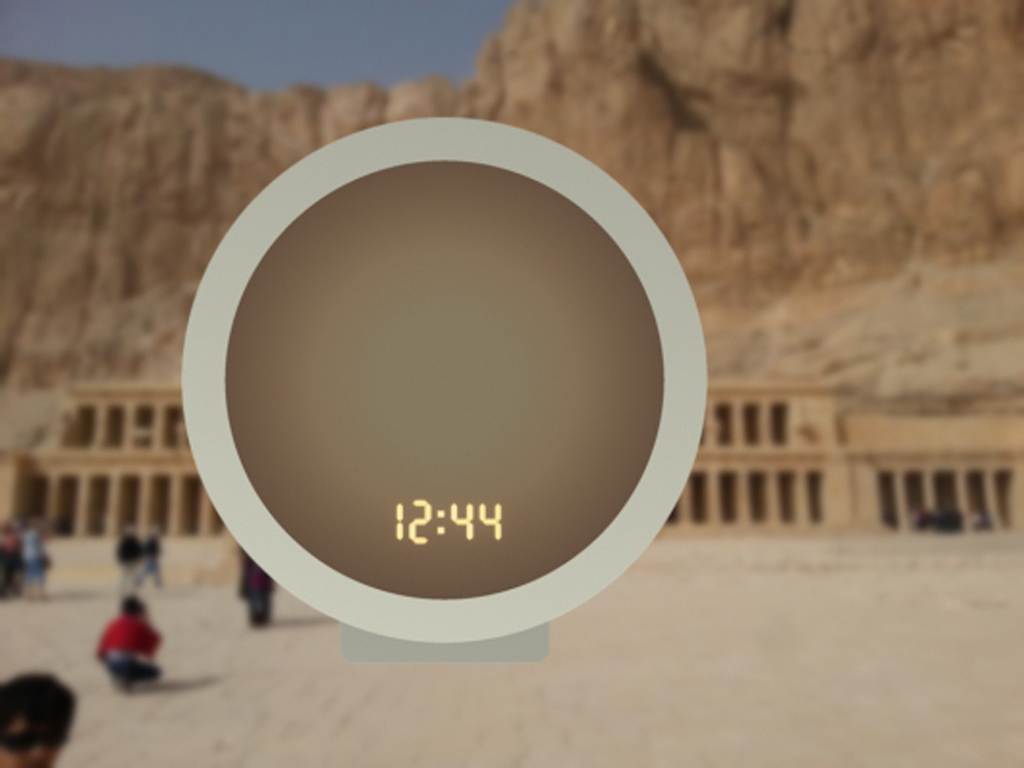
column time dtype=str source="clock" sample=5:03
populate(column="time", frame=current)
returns 12:44
